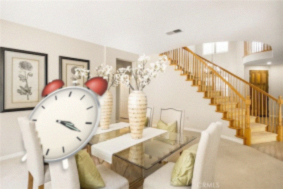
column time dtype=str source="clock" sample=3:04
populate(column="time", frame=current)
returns 3:18
